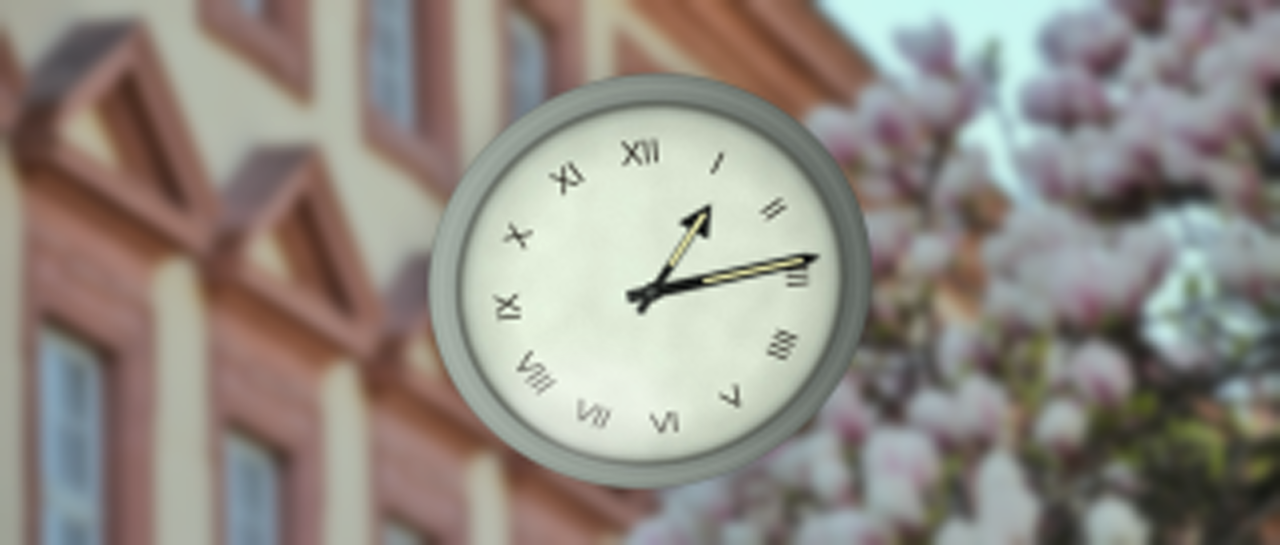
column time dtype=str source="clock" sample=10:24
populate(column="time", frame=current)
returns 1:14
